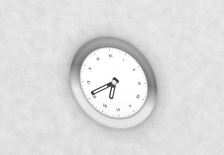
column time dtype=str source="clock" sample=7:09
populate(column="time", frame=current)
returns 6:41
